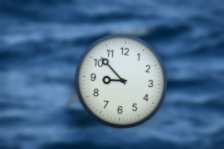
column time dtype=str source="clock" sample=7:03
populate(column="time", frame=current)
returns 8:52
